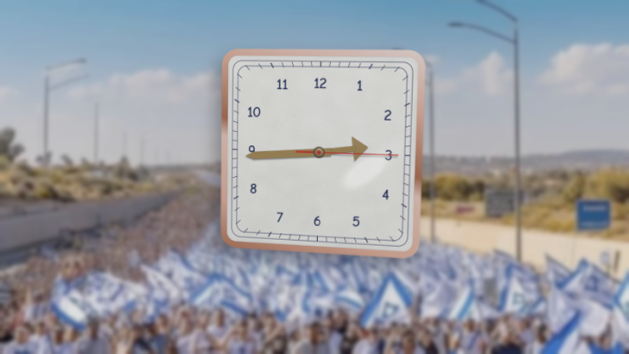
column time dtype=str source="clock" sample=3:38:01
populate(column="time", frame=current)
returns 2:44:15
